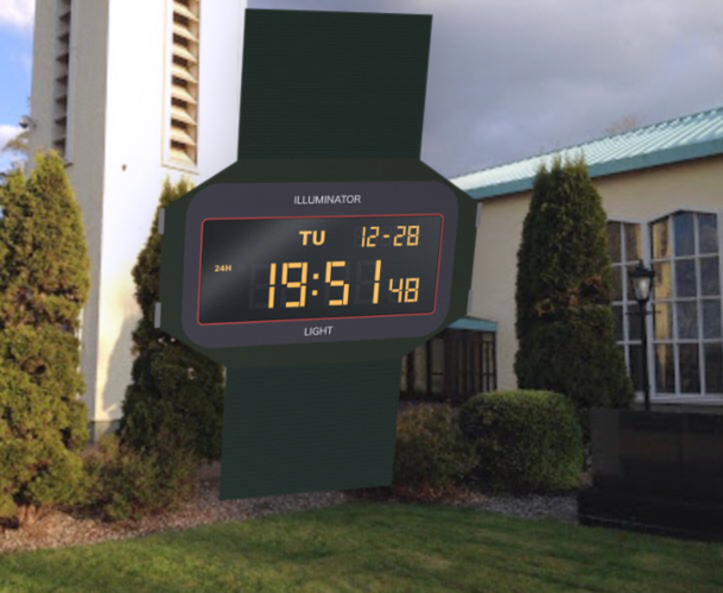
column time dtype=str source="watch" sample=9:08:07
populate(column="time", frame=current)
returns 19:51:48
